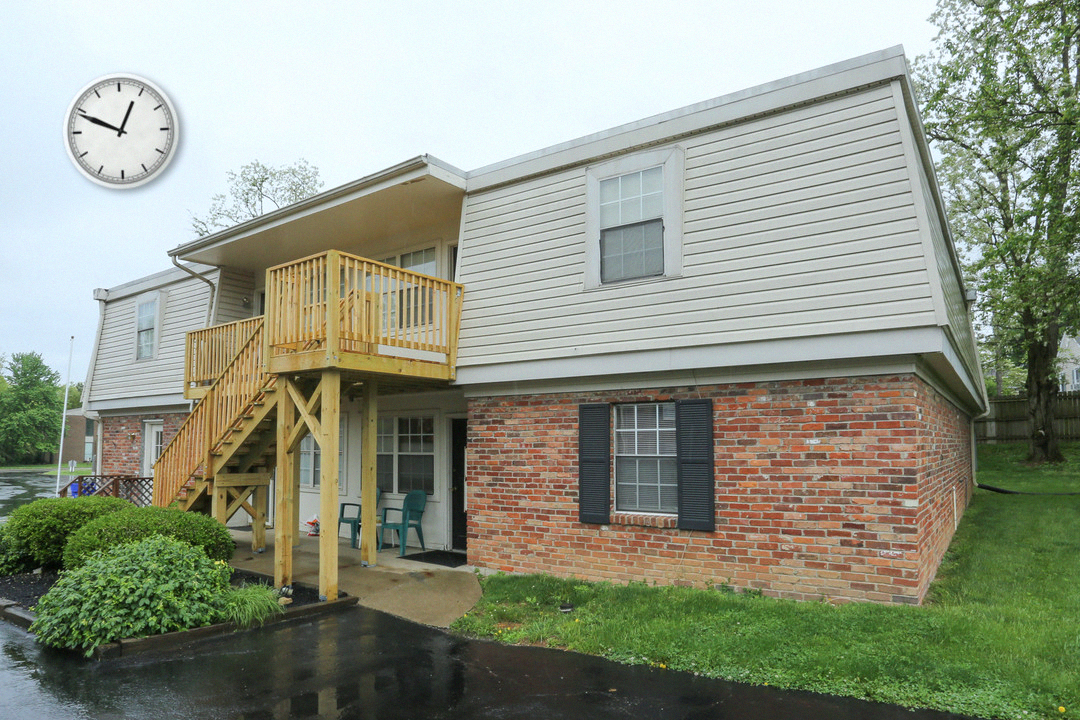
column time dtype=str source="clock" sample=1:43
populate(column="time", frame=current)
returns 12:49
